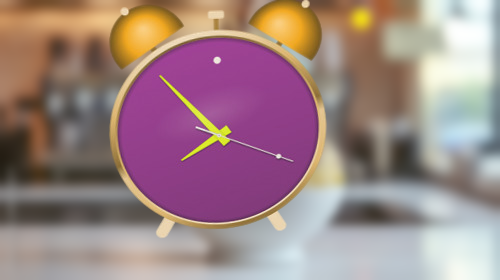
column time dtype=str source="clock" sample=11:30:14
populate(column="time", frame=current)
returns 7:53:19
